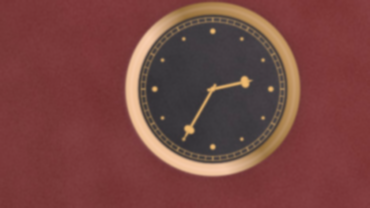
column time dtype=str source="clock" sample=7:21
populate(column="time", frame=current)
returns 2:35
